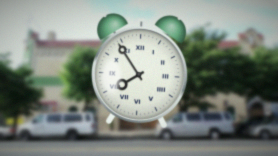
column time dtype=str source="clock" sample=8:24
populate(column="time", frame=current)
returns 7:54
